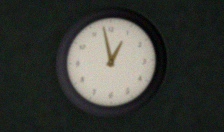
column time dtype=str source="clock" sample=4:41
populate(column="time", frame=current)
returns 12:58
